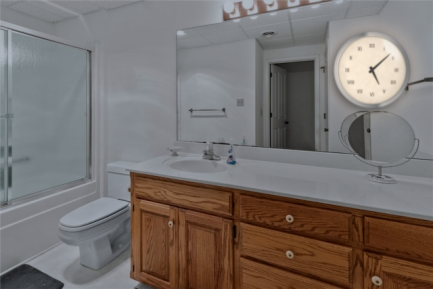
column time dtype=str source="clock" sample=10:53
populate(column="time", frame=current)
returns 5:08
